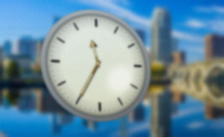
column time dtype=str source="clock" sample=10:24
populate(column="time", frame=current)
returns 11:35
